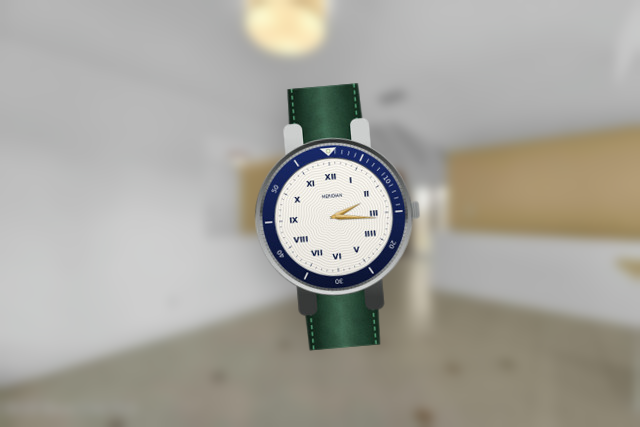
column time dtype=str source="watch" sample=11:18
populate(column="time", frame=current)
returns 2:16
